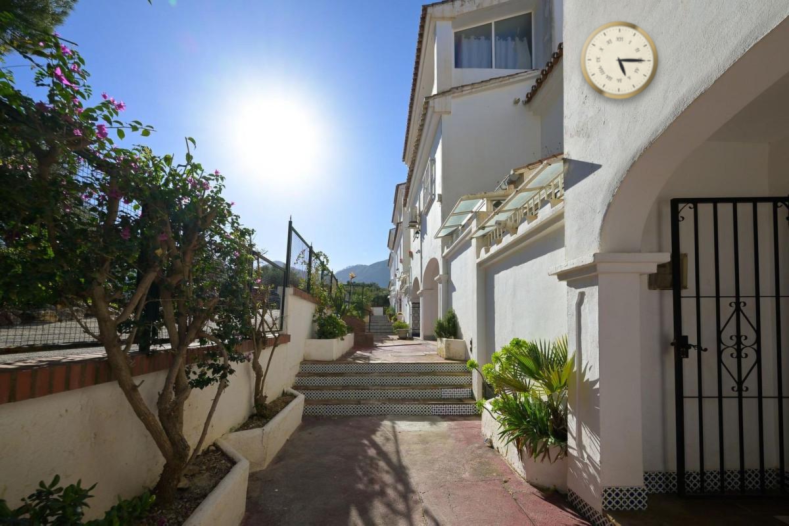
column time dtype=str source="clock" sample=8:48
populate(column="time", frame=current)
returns 5:15
